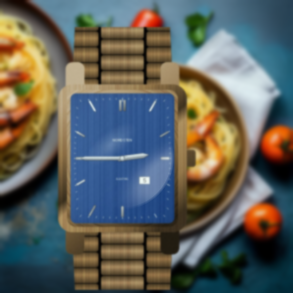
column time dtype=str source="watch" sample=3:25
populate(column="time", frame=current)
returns 2:45
